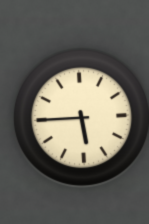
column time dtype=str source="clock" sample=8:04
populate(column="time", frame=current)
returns 5:45
